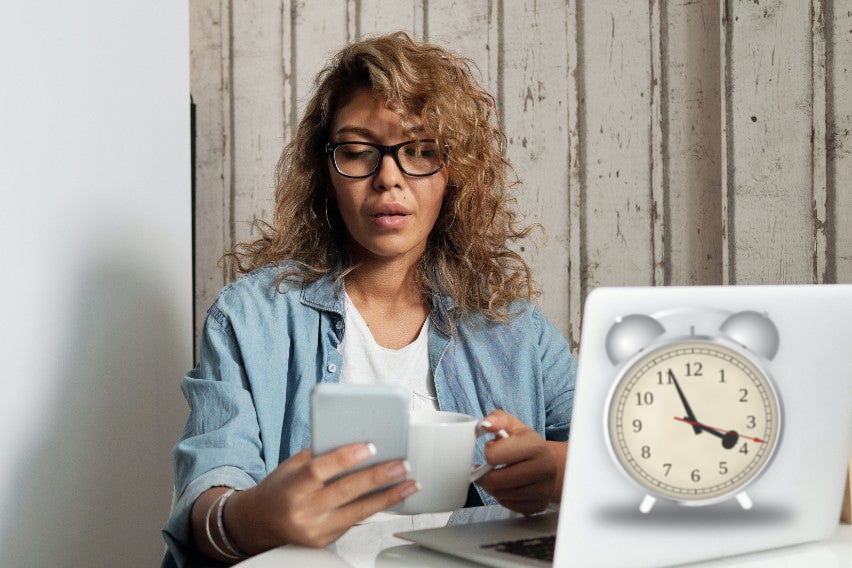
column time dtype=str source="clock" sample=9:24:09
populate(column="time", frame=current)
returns 3:56:18
